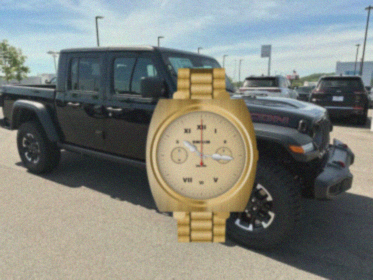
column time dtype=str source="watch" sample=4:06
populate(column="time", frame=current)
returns 10:16
